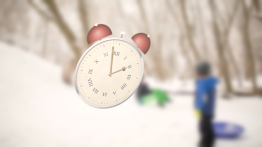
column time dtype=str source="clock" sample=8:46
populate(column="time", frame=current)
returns 1:58
